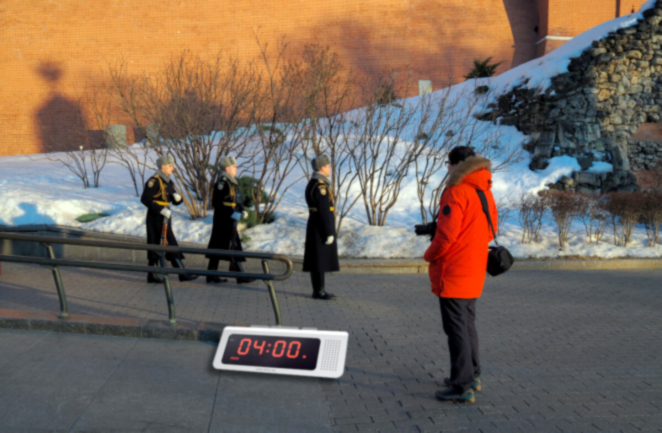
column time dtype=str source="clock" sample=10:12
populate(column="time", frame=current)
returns 4:00
